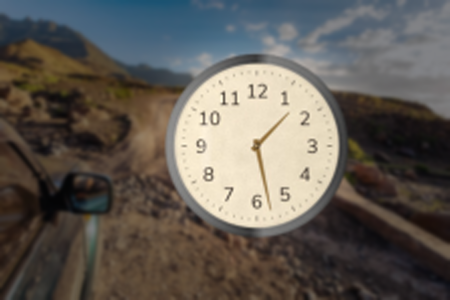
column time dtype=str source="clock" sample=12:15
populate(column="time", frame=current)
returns 1:28
